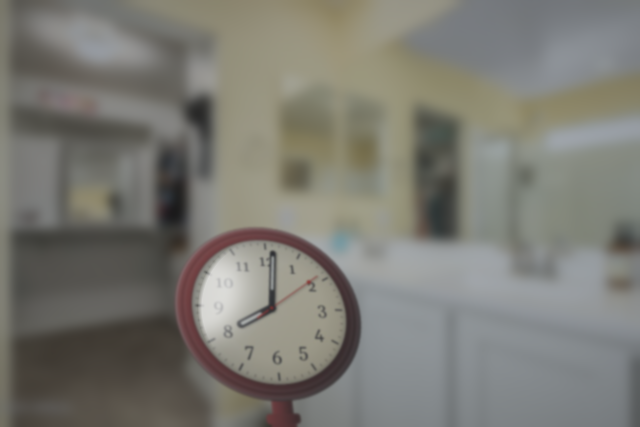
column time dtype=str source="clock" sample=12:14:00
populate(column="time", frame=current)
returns 8:01:09
